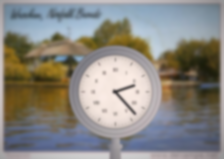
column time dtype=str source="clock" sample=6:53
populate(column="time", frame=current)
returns 2:23
